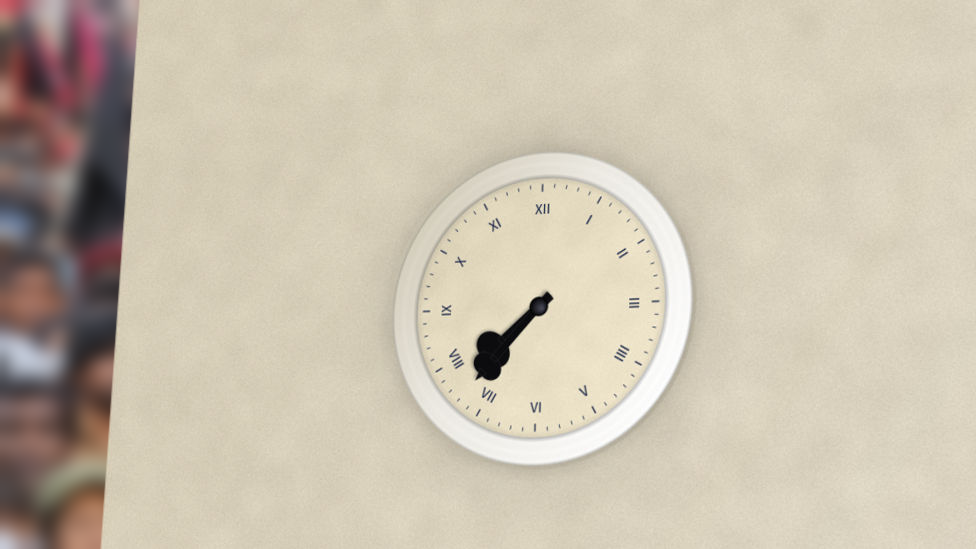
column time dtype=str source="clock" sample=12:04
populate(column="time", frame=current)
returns 7:37
